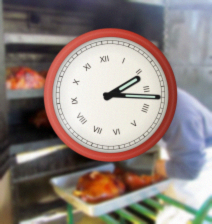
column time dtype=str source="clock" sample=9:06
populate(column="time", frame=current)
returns 2:17
